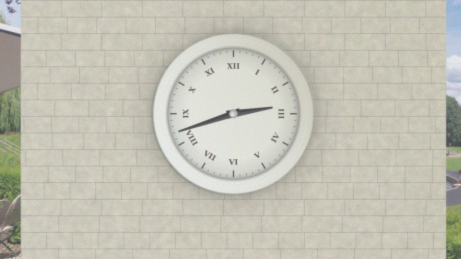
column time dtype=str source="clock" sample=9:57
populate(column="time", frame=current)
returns 2:42
